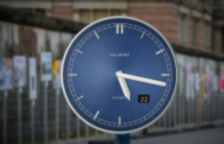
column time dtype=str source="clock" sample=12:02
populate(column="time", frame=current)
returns 5:17
